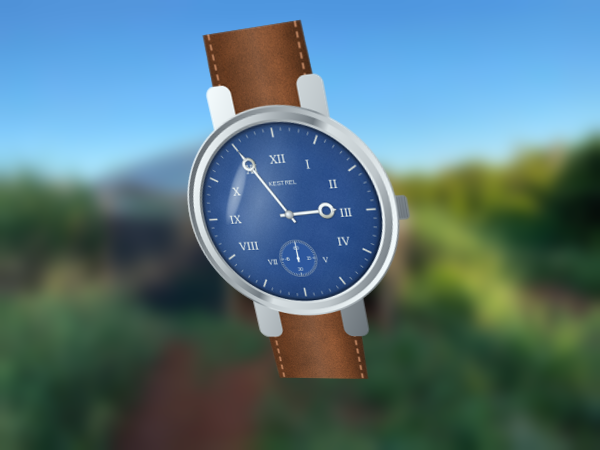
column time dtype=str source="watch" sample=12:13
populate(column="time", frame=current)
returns 2:55
